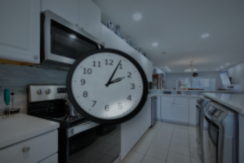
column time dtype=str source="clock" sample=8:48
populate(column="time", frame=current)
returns 2:04
